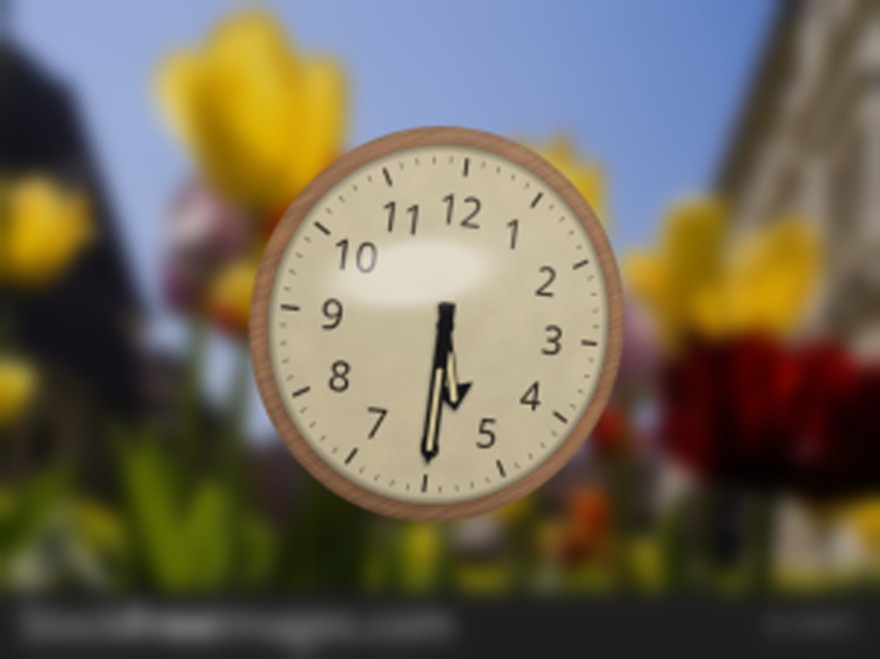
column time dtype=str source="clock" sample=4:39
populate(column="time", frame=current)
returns 5:30
